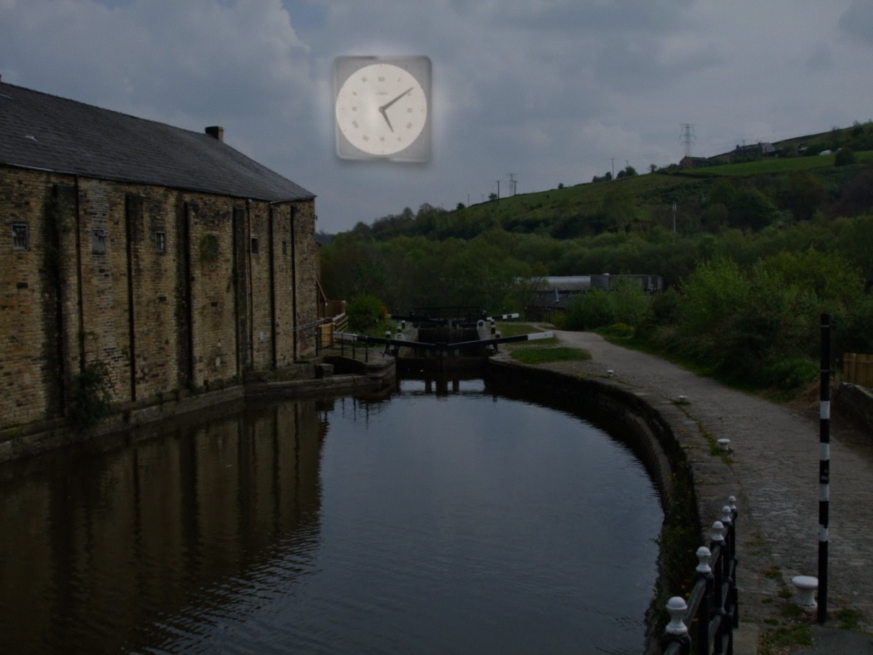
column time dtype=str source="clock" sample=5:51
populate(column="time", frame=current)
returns 5:09
